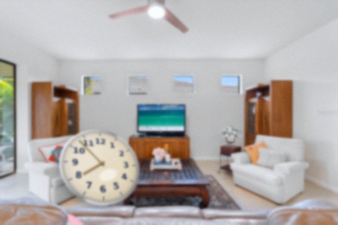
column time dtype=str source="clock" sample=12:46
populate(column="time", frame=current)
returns 7:53
